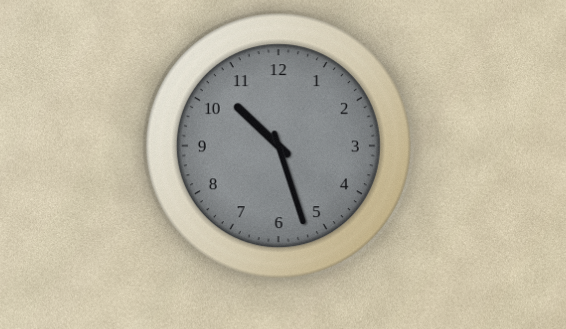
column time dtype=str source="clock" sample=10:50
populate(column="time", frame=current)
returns 10:27
